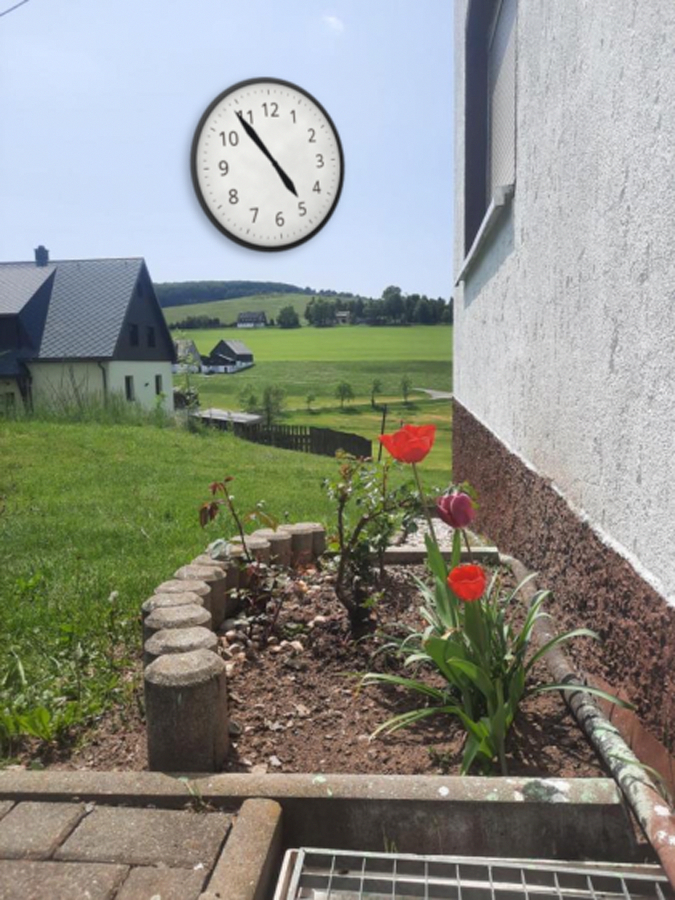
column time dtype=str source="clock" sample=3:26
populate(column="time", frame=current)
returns 4:54
